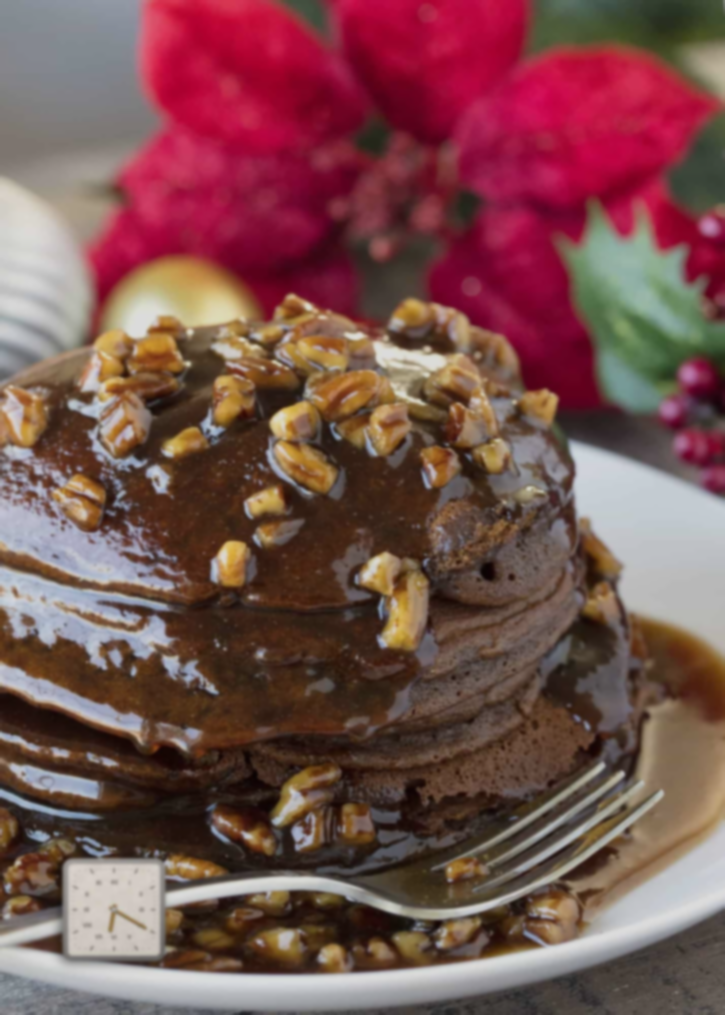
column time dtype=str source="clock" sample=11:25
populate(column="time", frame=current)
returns 6:20
